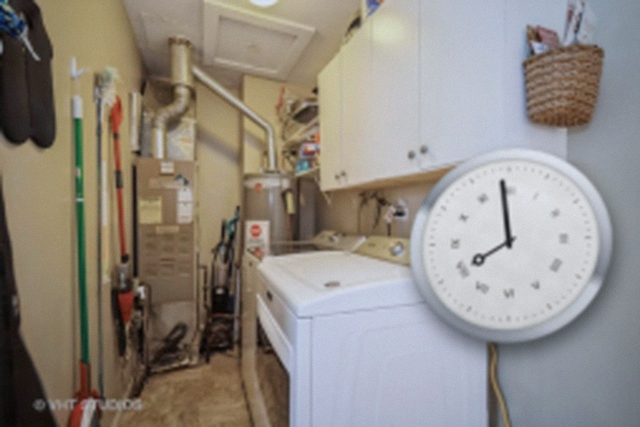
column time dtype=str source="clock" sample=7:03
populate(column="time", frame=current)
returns 7:59
